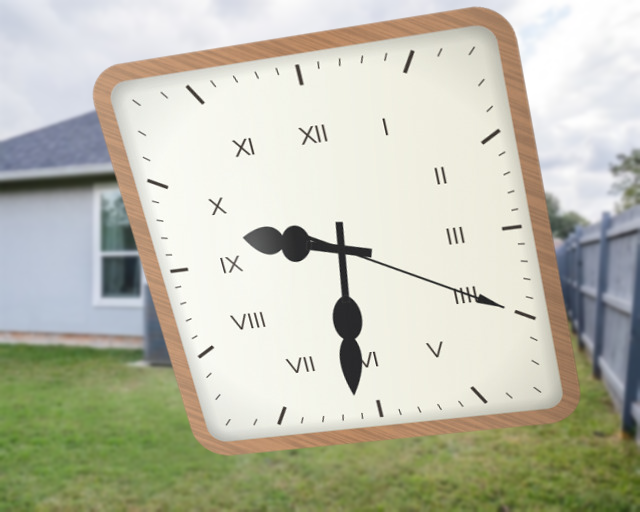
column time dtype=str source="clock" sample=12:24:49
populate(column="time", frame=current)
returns 9:31:20
